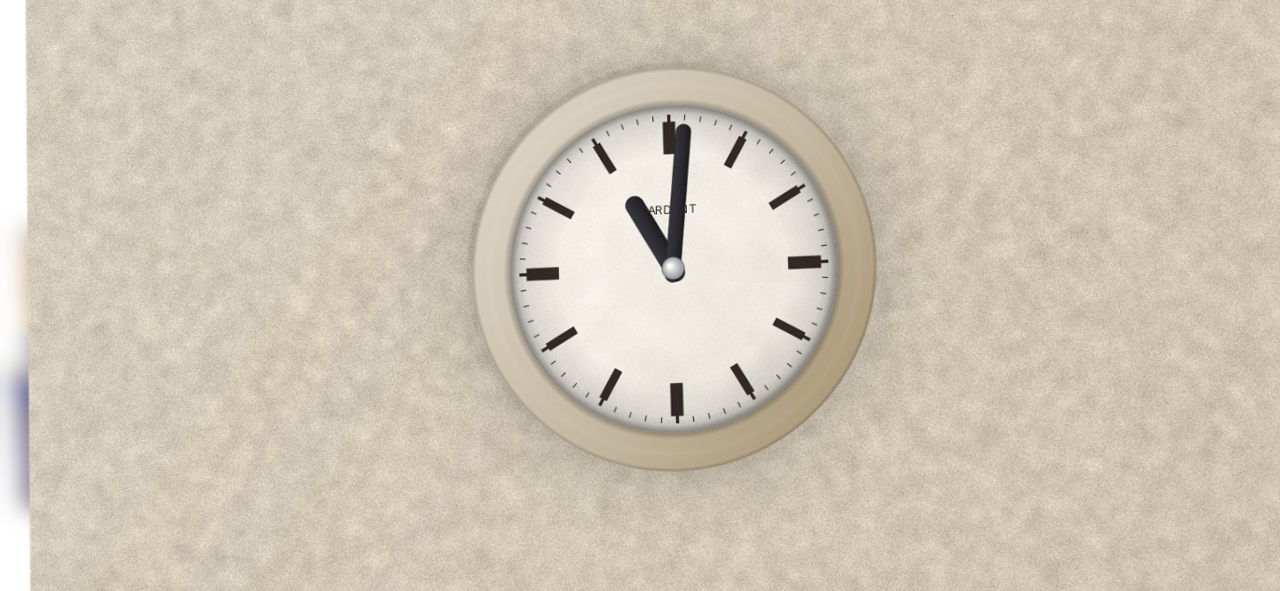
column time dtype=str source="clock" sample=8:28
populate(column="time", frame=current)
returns 11:01
